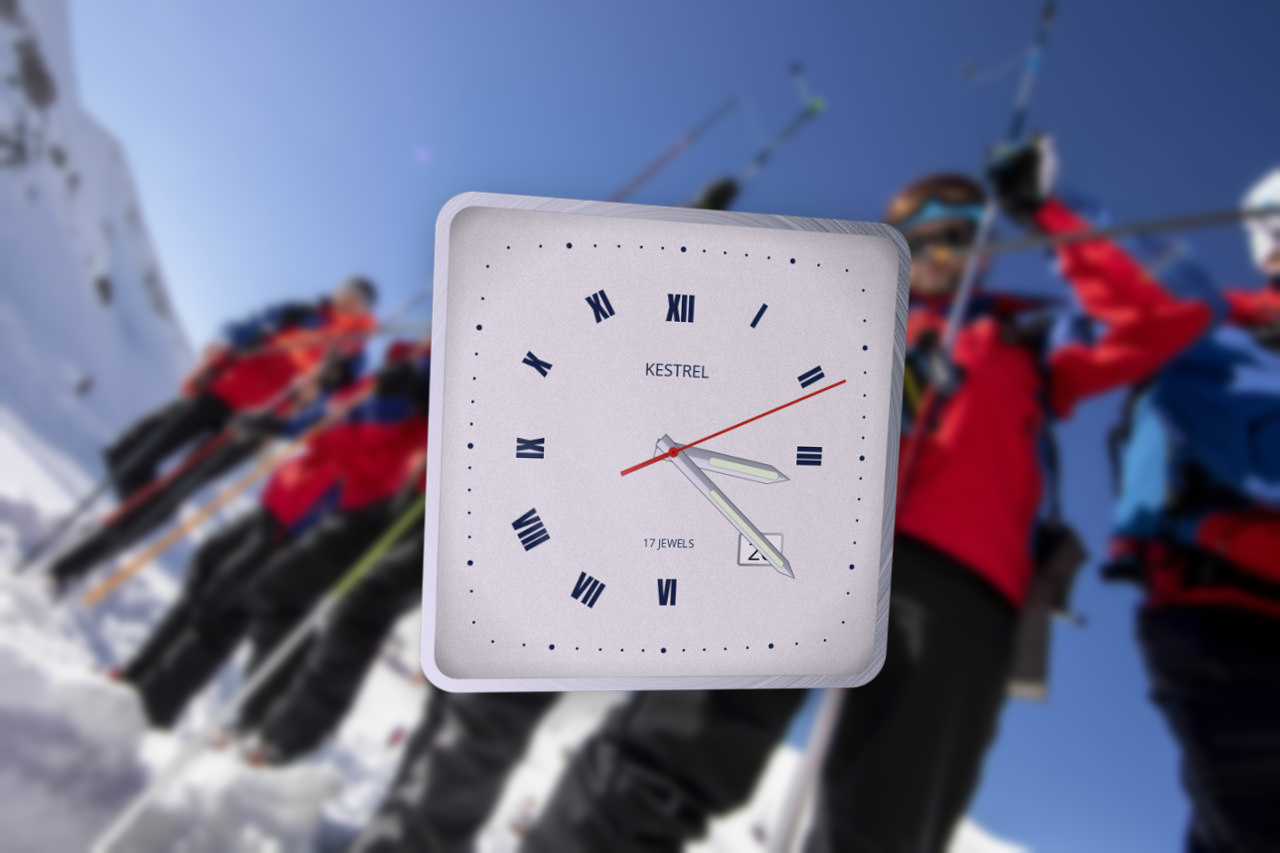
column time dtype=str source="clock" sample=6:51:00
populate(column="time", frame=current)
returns 3:22:11
